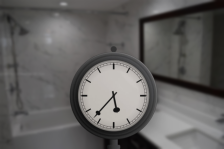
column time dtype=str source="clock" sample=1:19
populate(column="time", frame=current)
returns 5:37
